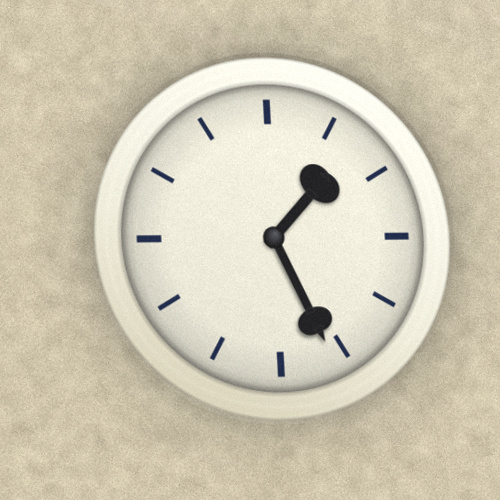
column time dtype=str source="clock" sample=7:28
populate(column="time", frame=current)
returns 1:26
